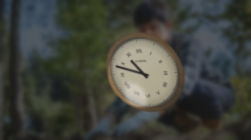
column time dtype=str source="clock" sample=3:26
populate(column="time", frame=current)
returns 10:48
